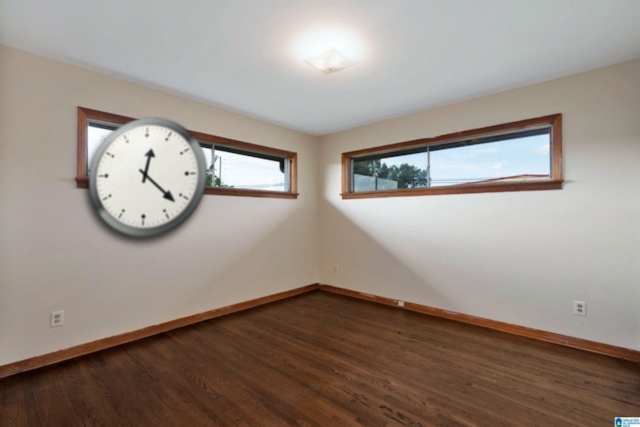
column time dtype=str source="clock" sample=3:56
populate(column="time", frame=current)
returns 12:22
